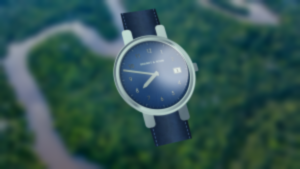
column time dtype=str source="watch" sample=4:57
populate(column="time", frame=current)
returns 7:48
